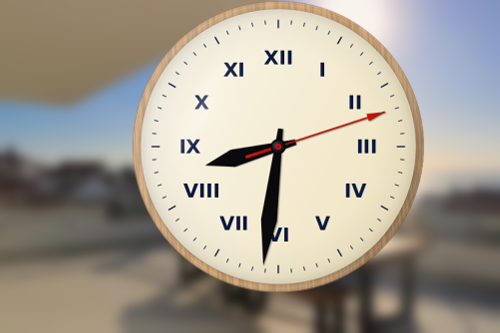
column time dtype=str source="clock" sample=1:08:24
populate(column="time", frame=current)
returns 8:31:12
